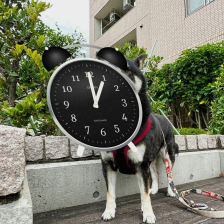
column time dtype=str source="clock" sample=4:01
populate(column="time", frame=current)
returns 1:00
